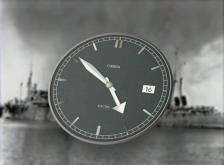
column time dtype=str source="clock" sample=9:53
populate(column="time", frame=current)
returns 4:51
